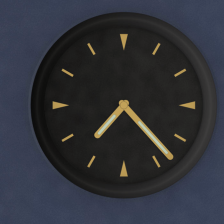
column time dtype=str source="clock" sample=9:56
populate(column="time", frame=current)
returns 7:23
